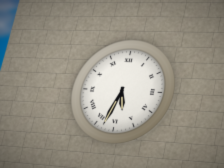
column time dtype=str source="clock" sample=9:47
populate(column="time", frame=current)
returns 5:33
